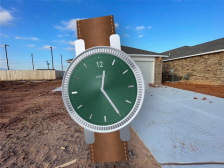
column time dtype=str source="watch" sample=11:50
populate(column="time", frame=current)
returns 12:25
